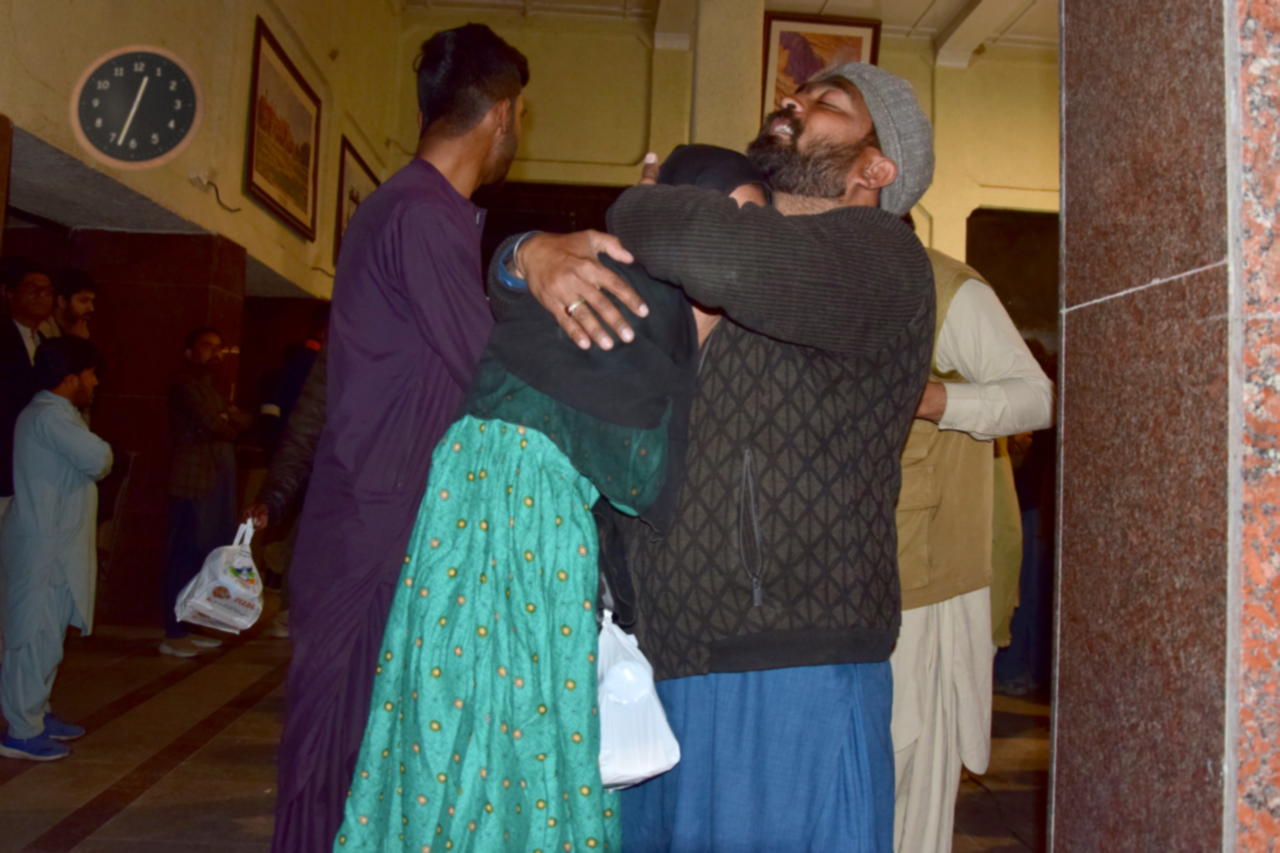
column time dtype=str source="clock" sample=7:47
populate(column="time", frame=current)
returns 12:33
